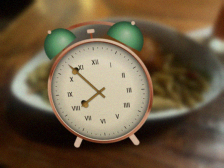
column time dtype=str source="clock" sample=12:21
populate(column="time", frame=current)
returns 7:53
